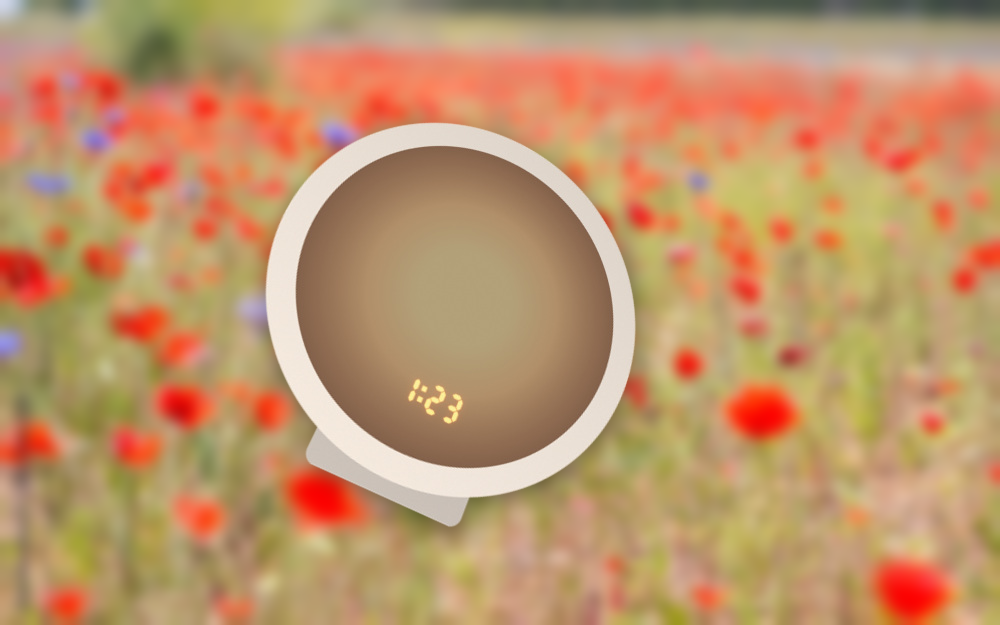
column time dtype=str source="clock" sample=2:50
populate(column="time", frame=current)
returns 1:23
